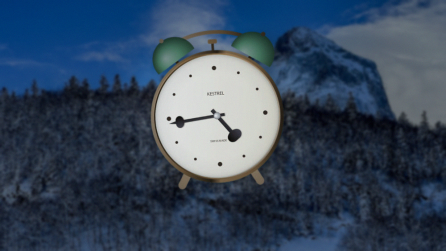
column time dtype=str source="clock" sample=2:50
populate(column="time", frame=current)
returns 4:44
